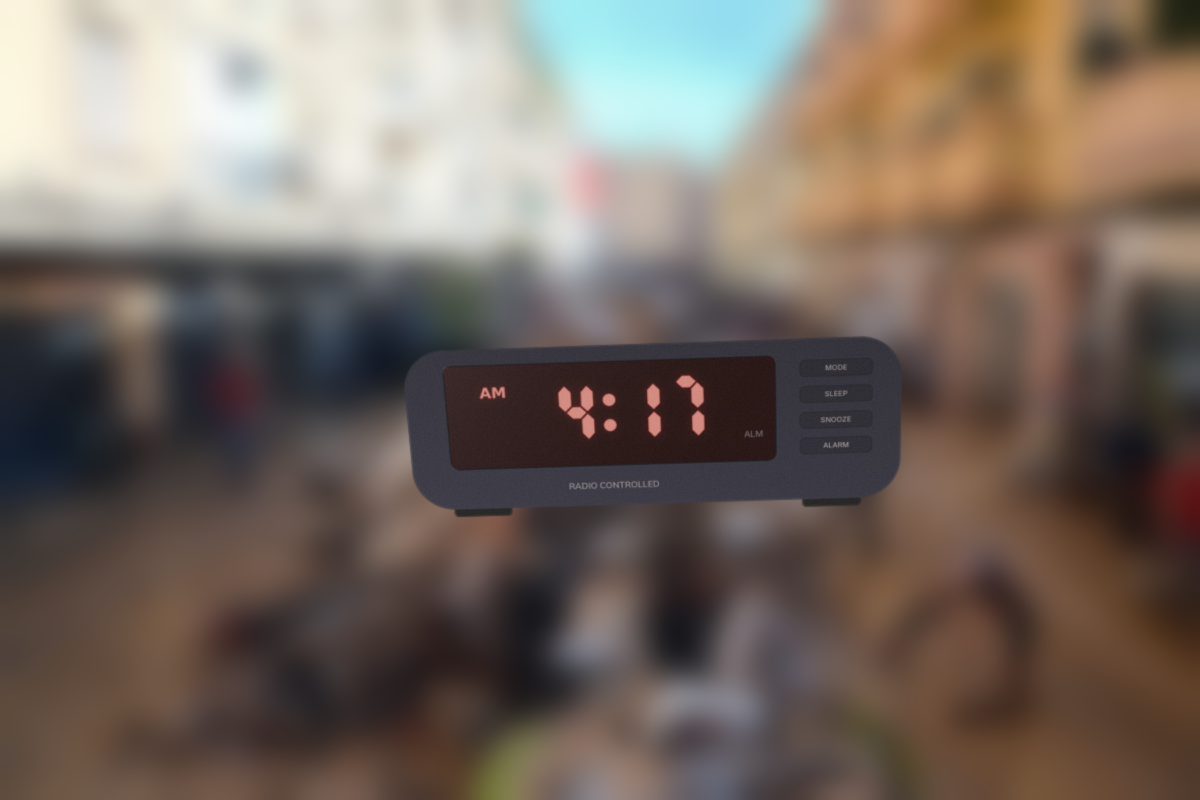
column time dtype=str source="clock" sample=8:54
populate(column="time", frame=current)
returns 4:17
